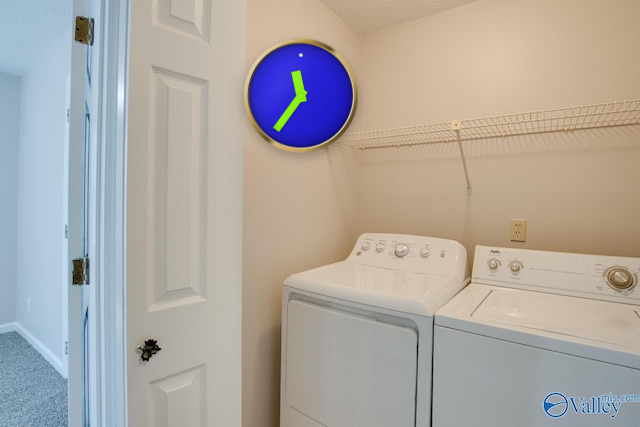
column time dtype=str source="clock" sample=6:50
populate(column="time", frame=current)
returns 11:36
